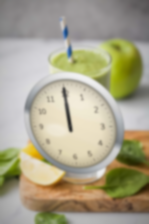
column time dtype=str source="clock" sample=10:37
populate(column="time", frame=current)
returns 12:00
